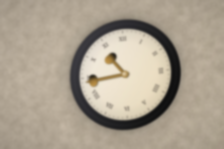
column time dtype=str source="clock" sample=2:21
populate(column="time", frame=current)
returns 10:44
